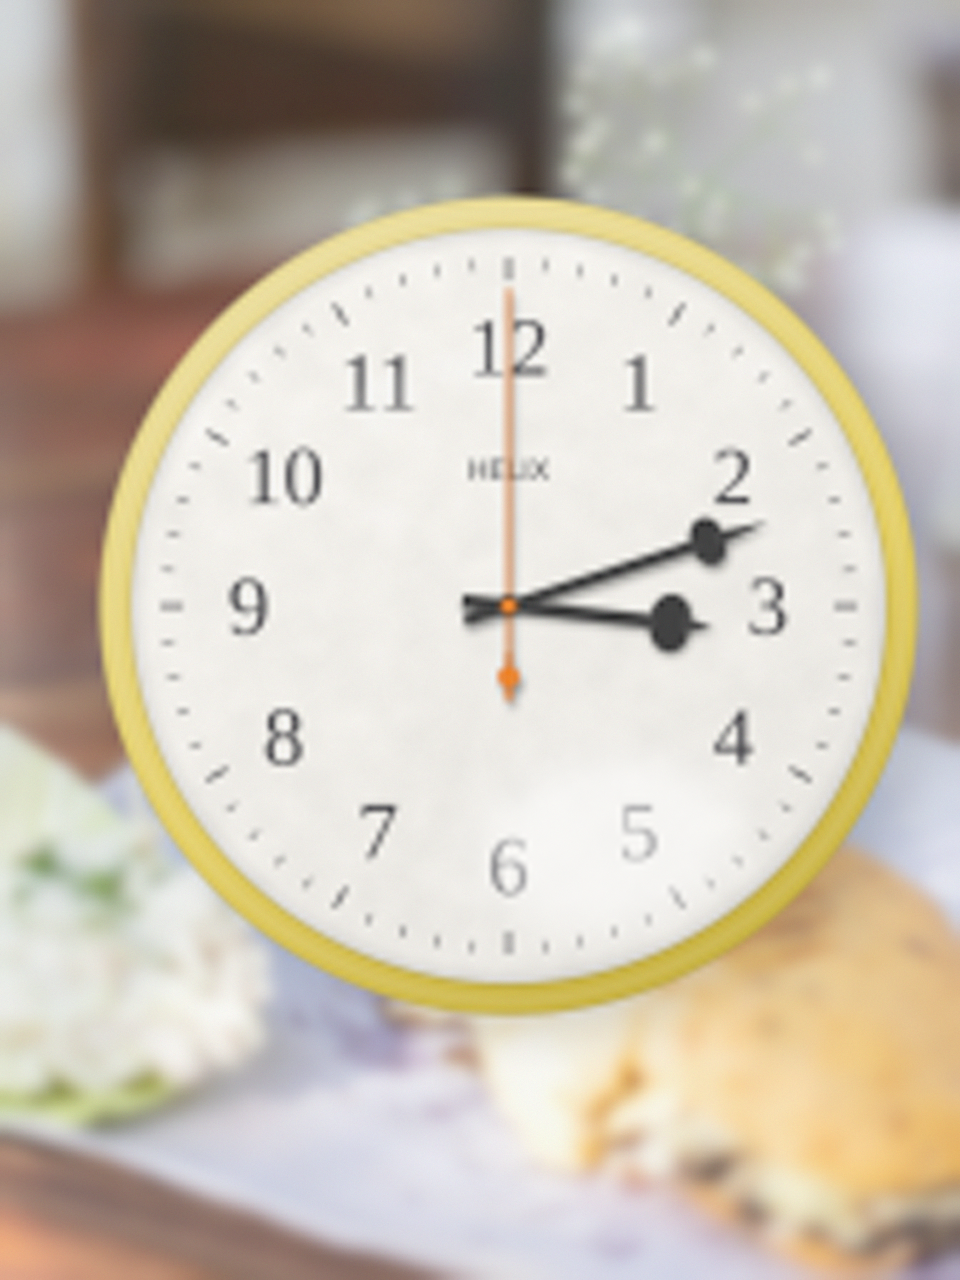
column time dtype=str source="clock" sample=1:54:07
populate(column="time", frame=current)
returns 3:12:00
